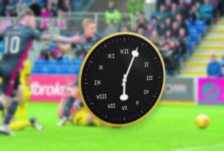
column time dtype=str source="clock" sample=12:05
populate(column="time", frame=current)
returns 6:04
